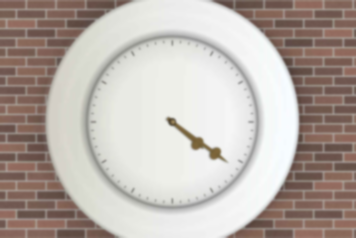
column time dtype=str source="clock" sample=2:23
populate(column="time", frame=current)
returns 4:21
